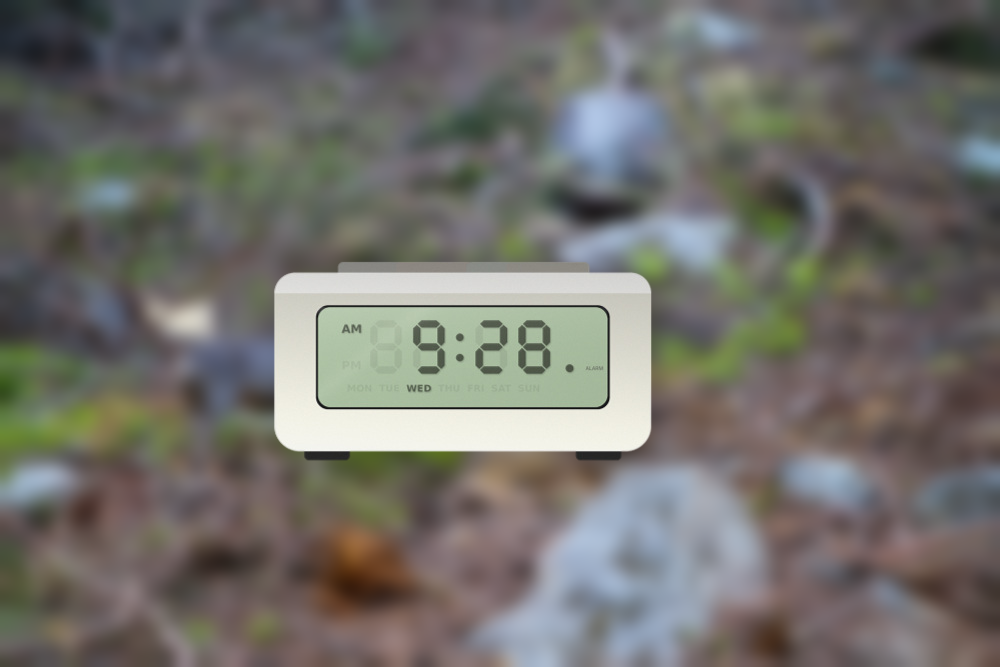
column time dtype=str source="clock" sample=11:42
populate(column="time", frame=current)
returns 9:28
